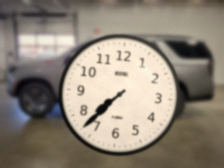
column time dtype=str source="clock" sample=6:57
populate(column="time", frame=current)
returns 7:37
